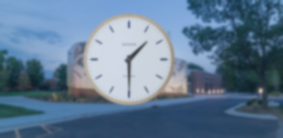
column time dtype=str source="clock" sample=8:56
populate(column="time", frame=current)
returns 1:30
